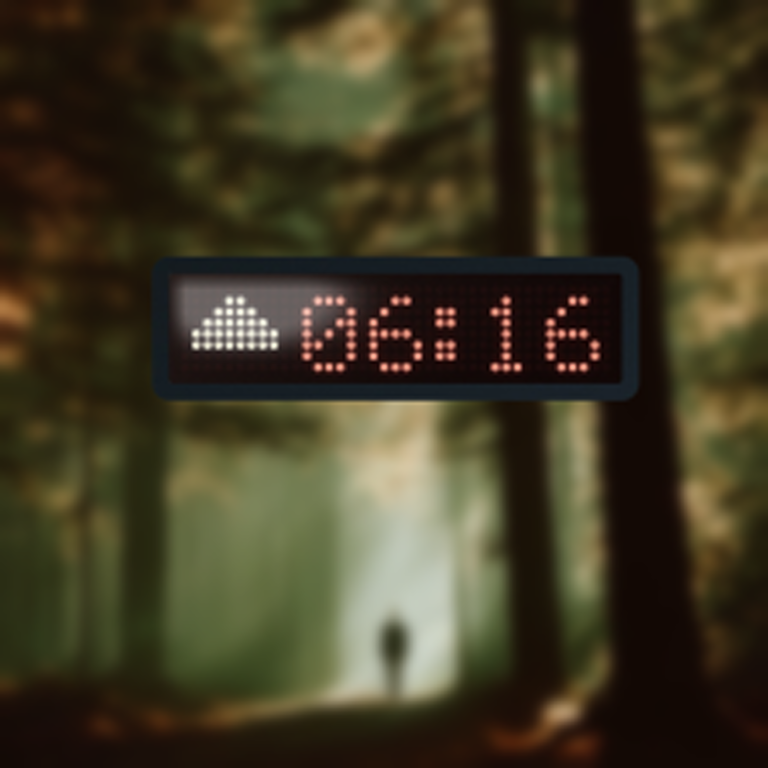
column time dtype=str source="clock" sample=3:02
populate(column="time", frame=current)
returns 6:16
